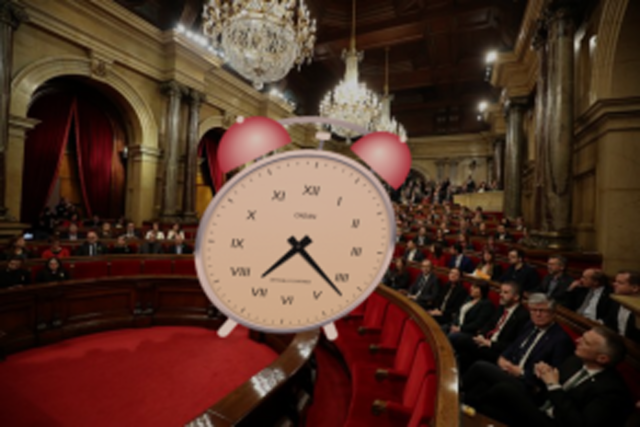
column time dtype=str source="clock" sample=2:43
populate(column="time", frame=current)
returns 7:22
